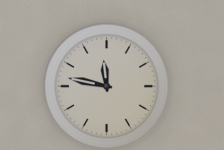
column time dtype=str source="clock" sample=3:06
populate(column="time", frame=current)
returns 11:47
